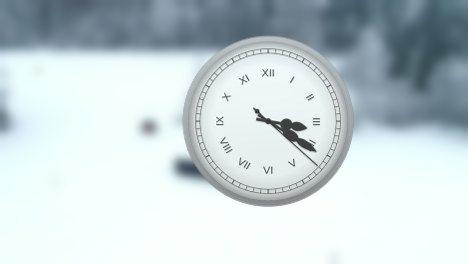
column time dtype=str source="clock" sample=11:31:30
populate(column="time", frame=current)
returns 3:20:22
